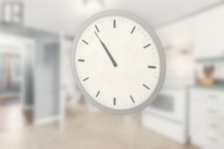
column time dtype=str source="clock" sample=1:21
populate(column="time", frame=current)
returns 10:54
